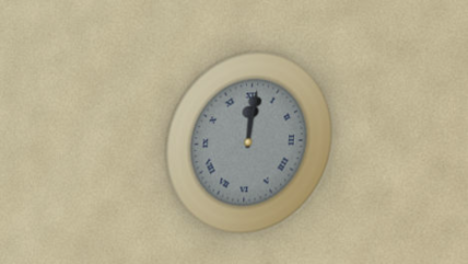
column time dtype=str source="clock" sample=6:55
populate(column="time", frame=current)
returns 12:01
